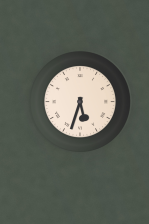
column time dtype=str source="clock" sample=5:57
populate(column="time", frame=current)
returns 5:33
